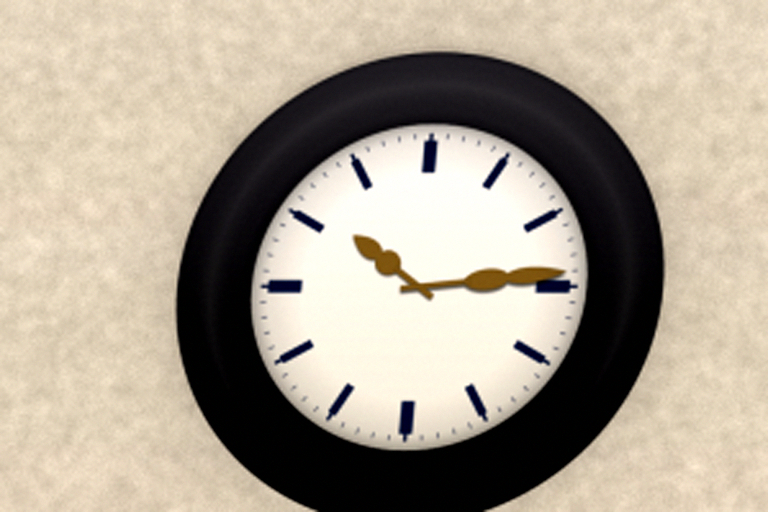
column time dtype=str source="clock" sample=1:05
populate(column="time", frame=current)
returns 10:14
